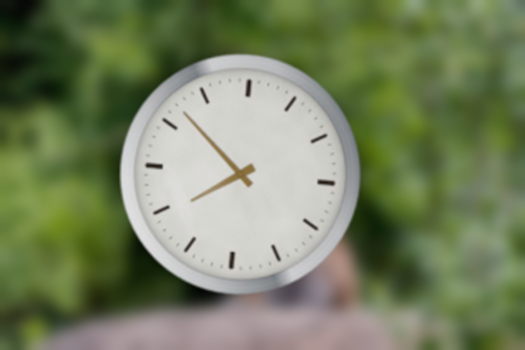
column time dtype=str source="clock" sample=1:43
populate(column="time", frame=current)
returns 7:52
